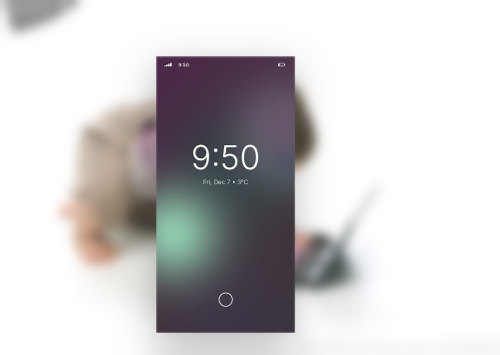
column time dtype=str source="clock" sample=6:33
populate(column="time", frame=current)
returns 9:50
